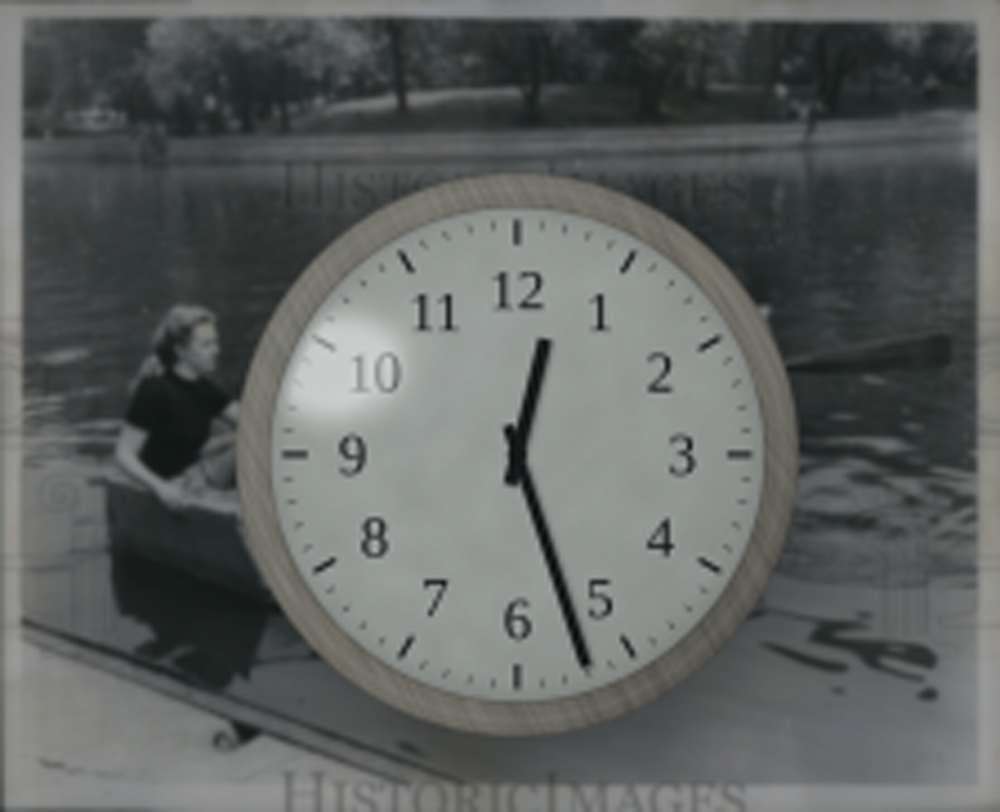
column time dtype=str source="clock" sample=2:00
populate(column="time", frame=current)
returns 12:27
